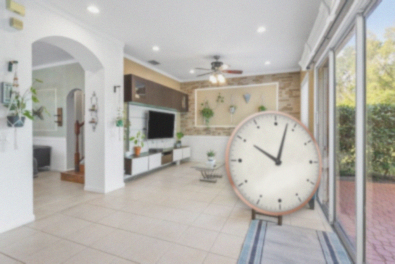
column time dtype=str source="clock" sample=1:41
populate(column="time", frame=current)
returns 10:03
